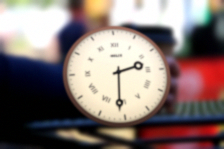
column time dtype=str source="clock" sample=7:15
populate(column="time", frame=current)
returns 2:31
